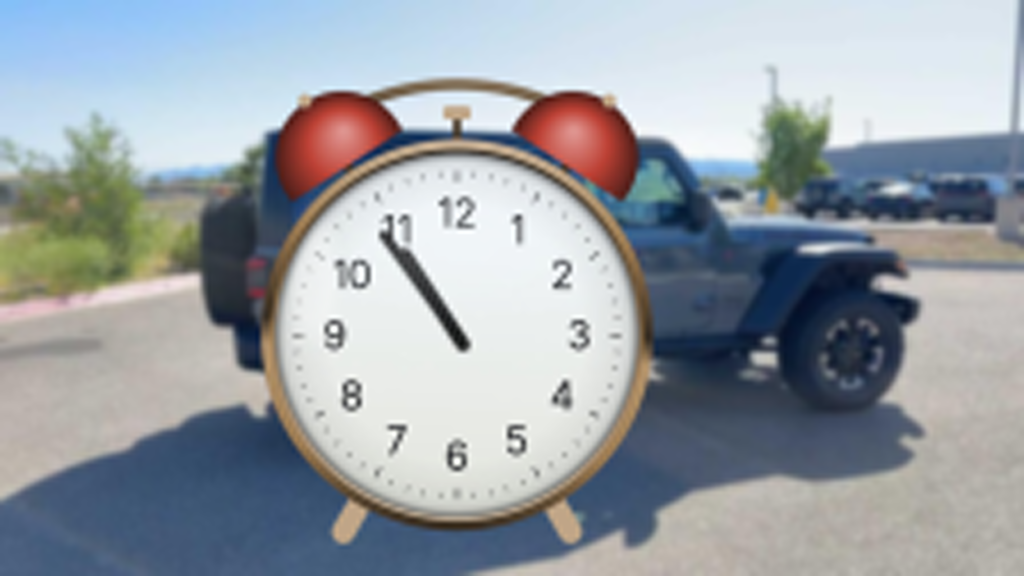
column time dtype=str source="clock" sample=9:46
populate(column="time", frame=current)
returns 10:54
